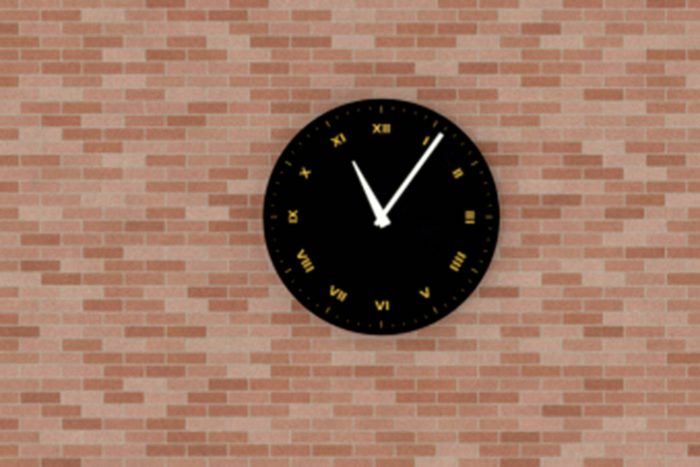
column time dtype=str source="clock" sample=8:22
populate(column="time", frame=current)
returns 11:06
